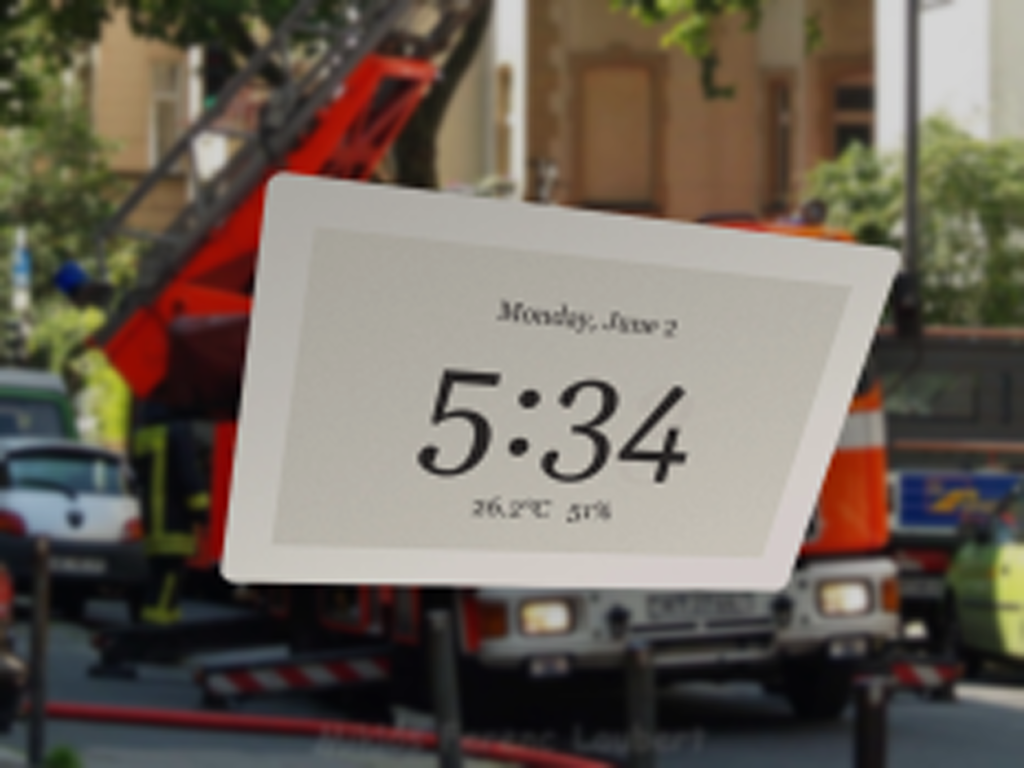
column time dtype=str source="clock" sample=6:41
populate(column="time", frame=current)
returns 5:34
